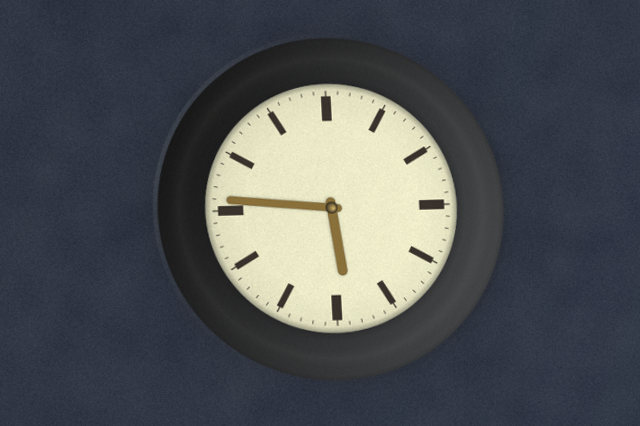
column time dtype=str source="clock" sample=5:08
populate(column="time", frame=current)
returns 5:46
